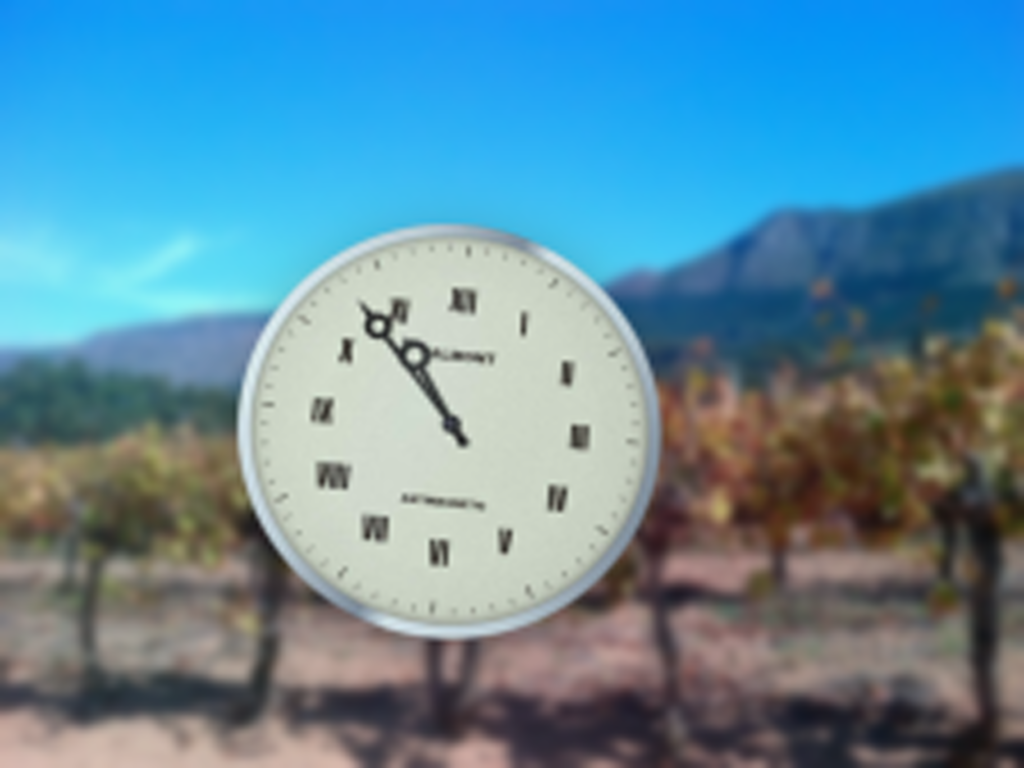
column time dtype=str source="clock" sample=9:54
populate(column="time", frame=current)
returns 10:53
